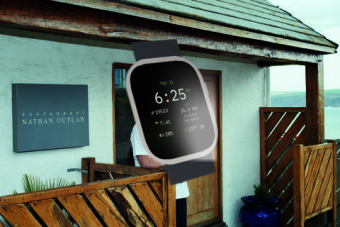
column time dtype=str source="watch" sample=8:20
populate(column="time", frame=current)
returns 6:25
